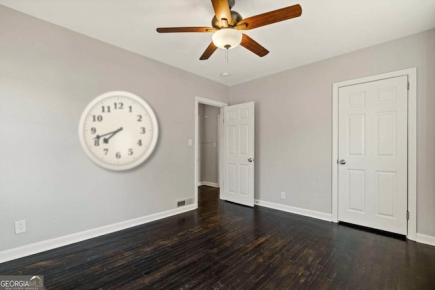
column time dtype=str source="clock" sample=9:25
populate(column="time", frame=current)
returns 7:42
